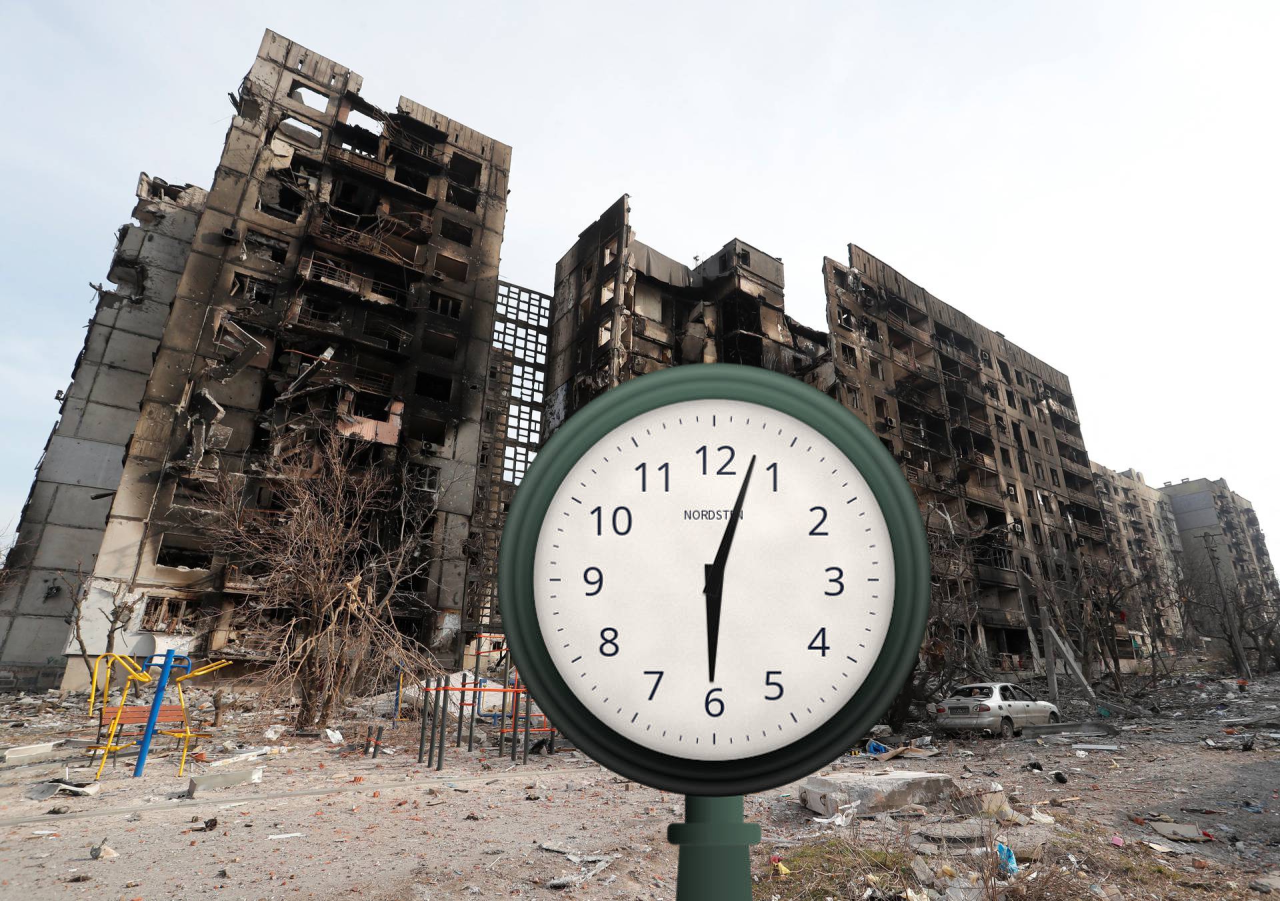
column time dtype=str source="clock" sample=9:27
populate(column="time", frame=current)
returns 6:03
